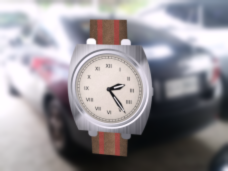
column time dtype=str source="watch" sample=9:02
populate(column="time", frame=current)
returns 2:24
